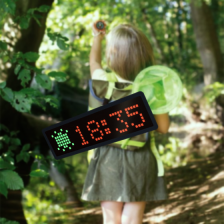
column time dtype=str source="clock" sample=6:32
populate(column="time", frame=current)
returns 18:35
